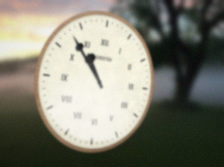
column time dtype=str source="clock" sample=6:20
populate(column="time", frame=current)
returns 10:53
